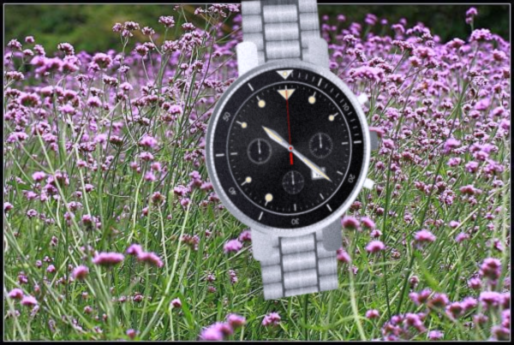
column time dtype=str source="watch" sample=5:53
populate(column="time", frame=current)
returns 10:22
